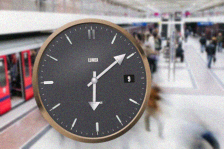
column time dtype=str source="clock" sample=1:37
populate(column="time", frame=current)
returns 6:09
